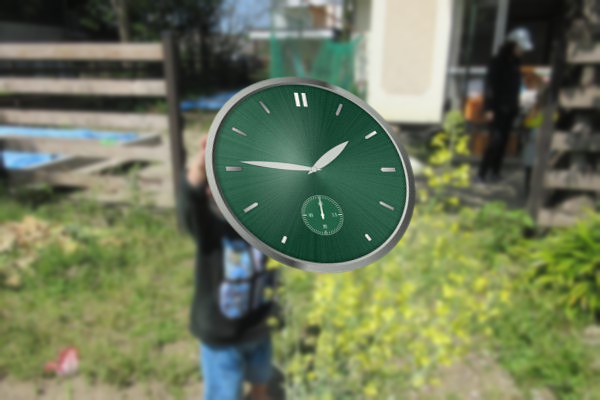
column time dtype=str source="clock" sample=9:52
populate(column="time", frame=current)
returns 1:46
